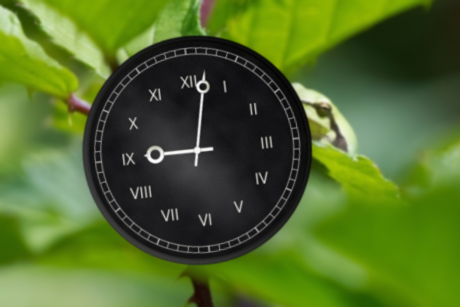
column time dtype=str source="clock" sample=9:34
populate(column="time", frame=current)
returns 9:02
